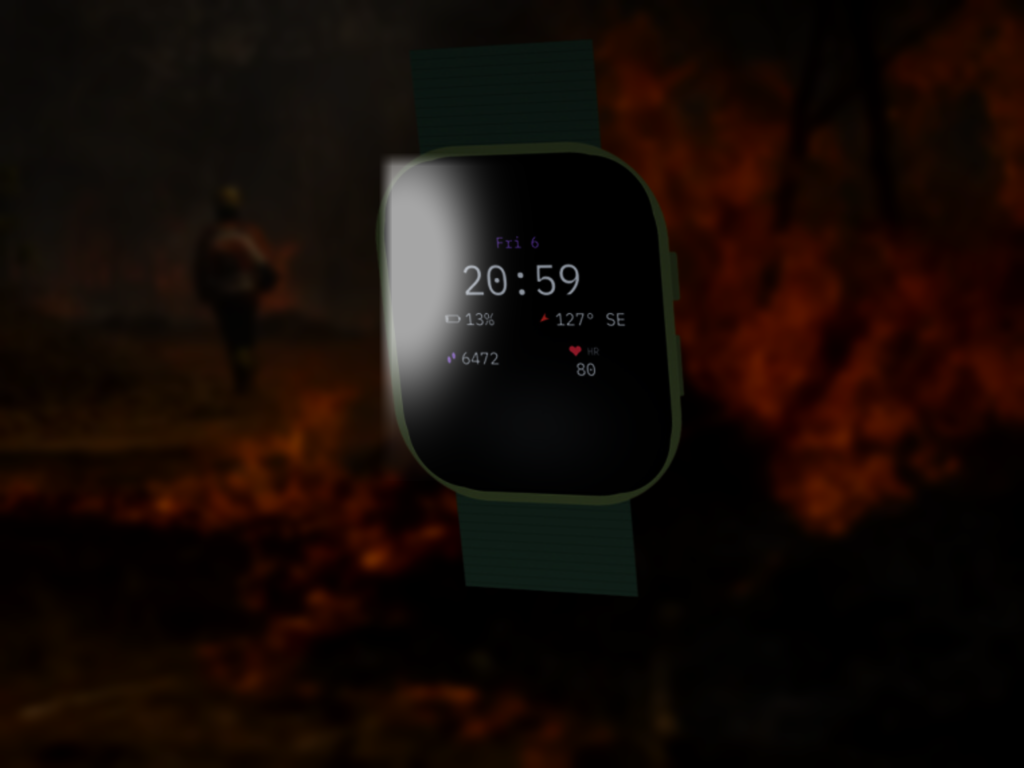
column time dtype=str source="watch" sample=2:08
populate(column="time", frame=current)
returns 20:59
